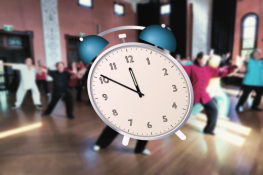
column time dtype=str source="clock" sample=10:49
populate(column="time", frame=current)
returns 11:51
